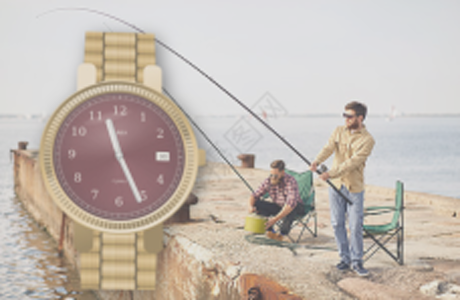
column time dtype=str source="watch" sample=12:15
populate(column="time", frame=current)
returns 11:26
